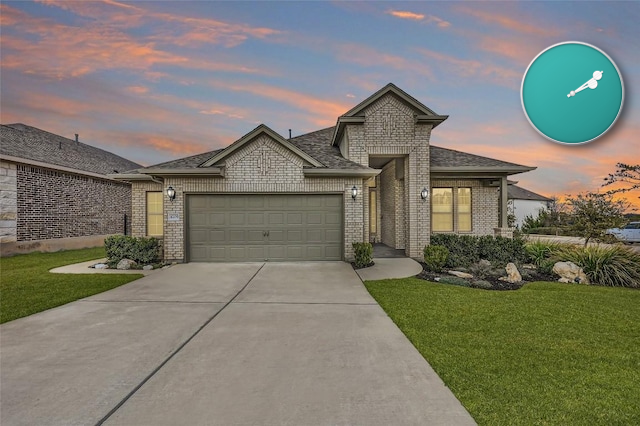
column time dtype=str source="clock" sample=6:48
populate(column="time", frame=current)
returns 2:09
